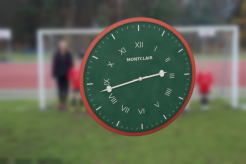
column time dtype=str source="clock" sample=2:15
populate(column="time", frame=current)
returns 2:43
